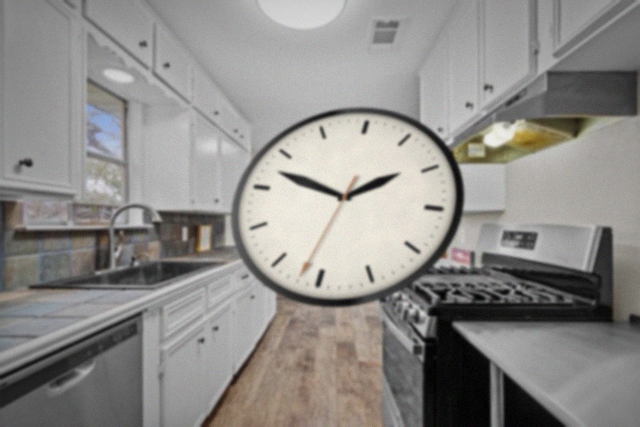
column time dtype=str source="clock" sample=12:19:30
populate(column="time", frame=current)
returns 1:47:32
